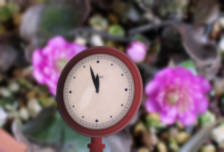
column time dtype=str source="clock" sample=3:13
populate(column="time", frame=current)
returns 11:57
